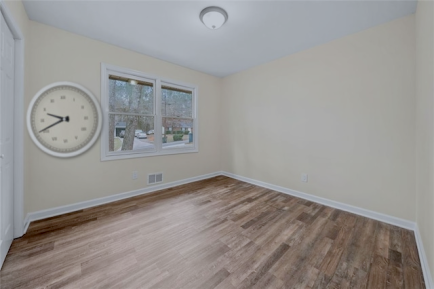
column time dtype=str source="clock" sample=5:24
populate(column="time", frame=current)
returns 9:41
